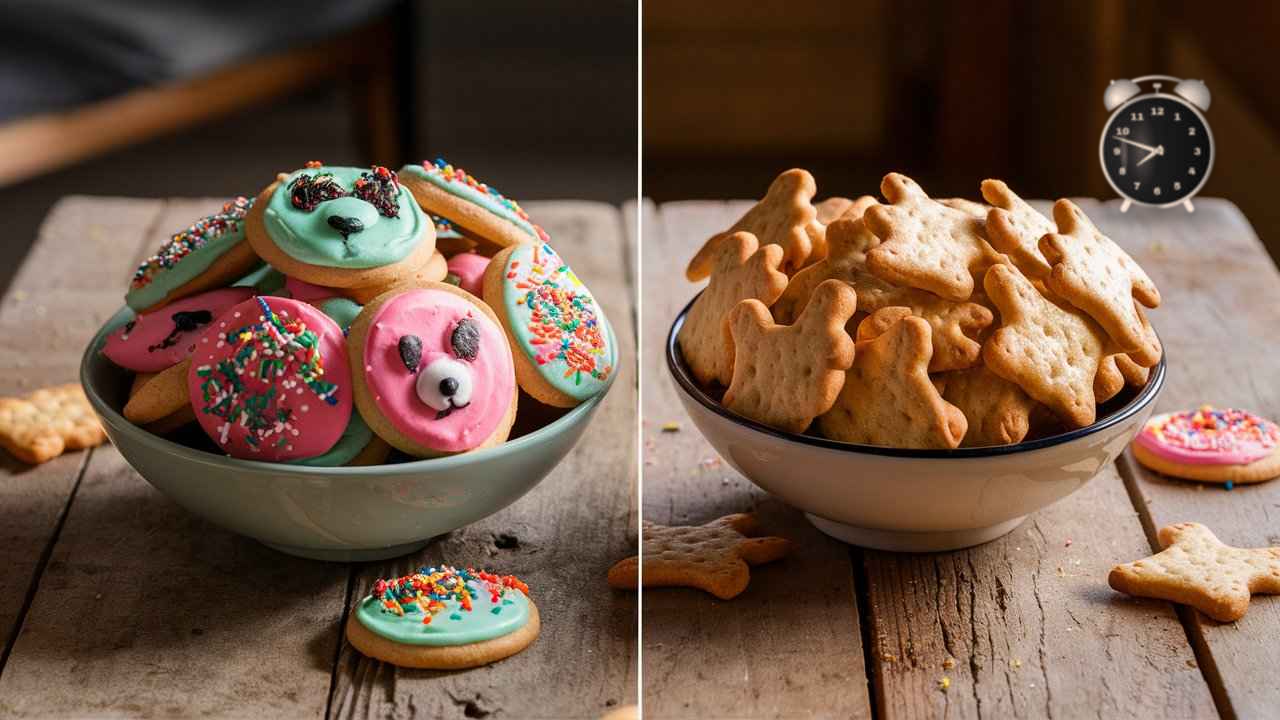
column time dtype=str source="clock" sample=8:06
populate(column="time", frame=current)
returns 7:48
